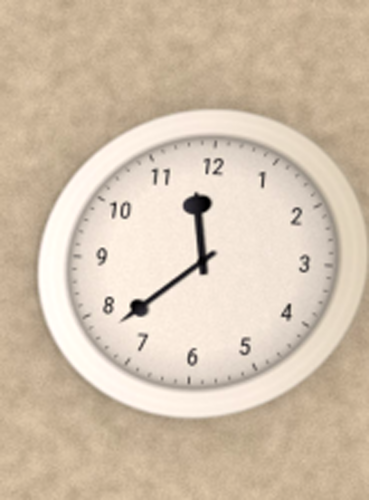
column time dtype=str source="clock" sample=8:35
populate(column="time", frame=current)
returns 11:38
